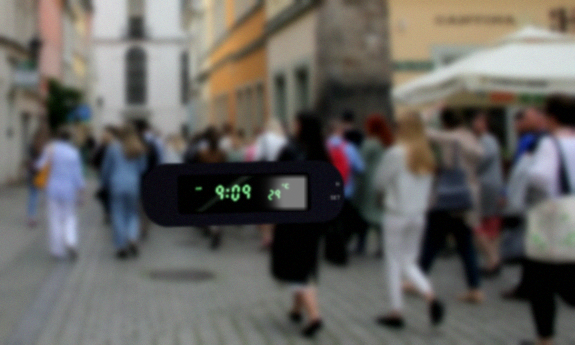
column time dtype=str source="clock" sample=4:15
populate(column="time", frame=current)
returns 9:09
